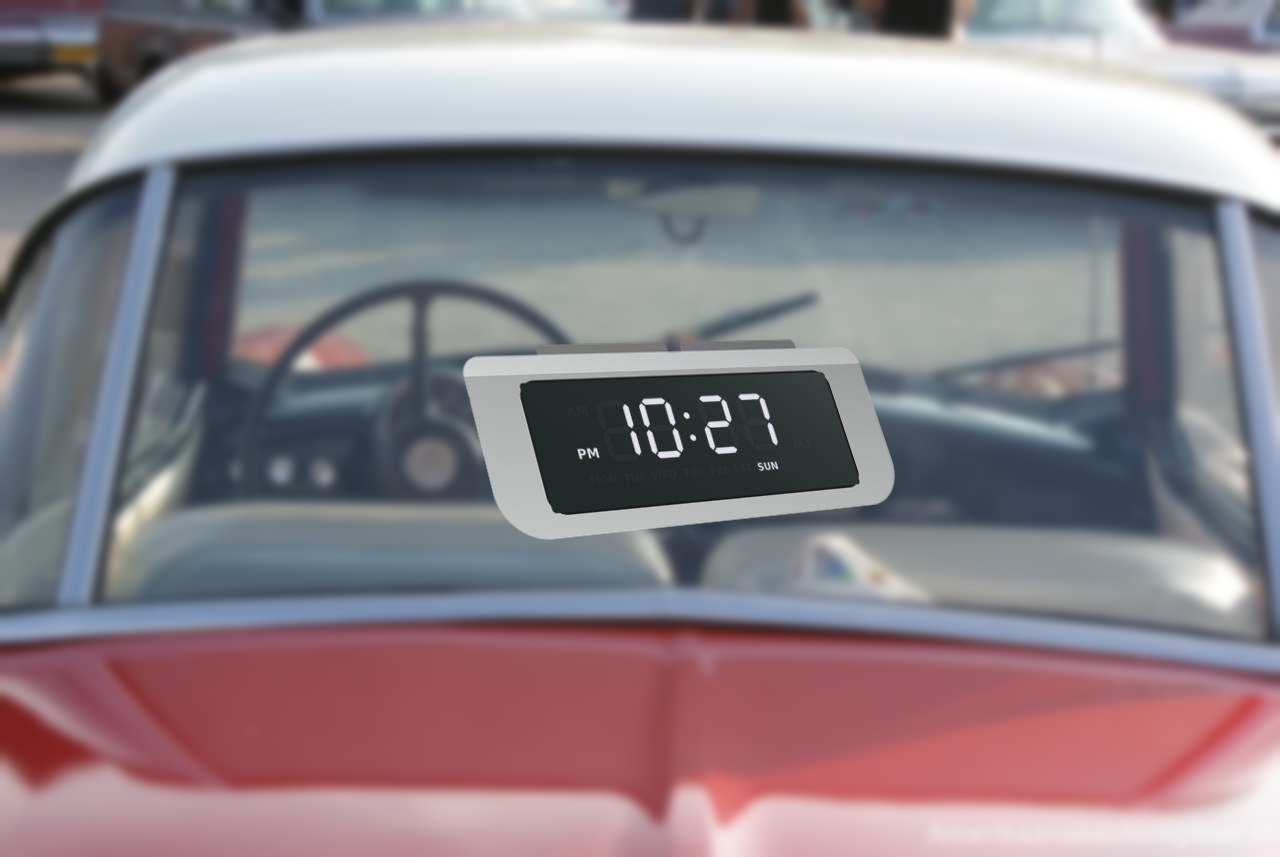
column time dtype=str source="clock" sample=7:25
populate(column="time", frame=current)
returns 10:27
